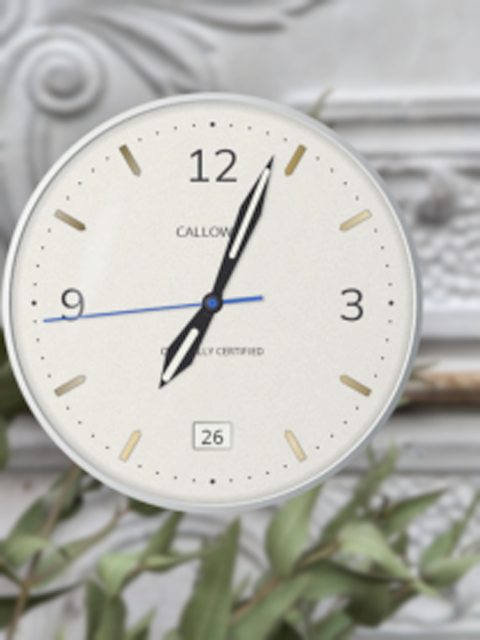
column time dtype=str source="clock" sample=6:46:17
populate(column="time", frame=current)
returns 7:03:44
